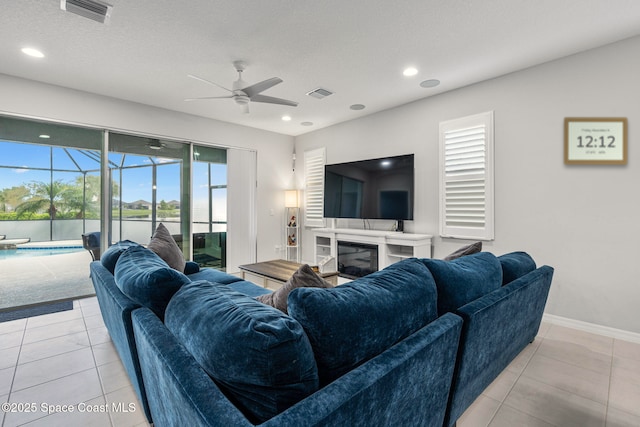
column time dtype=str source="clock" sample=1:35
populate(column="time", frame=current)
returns 12:12
